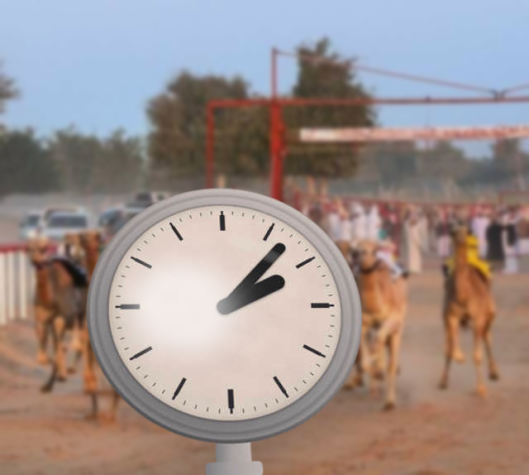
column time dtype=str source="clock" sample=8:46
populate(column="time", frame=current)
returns 2:07
